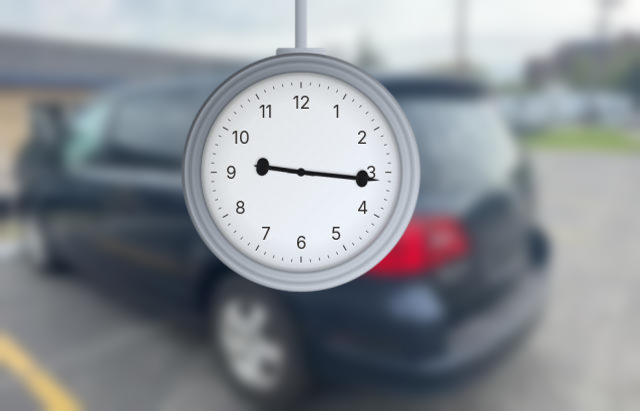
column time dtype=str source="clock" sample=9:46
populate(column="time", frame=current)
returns 9:16
